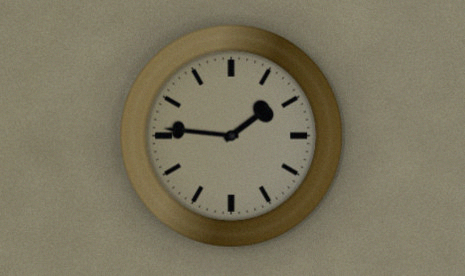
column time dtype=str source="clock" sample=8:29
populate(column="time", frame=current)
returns 1:46
